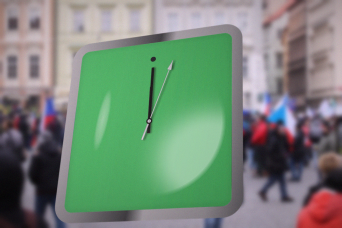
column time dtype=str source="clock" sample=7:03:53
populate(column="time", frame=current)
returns 12:00:03
